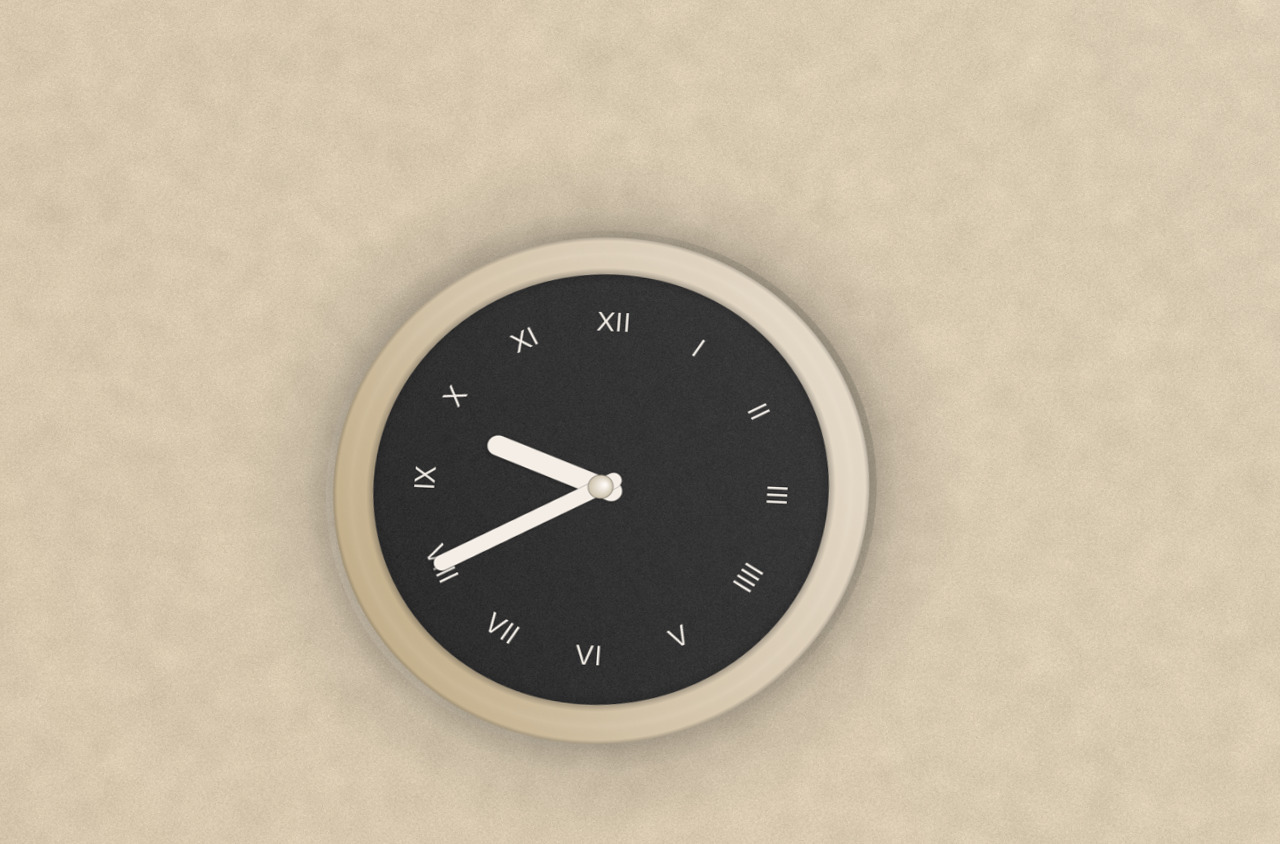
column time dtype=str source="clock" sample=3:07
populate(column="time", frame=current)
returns 9:40
